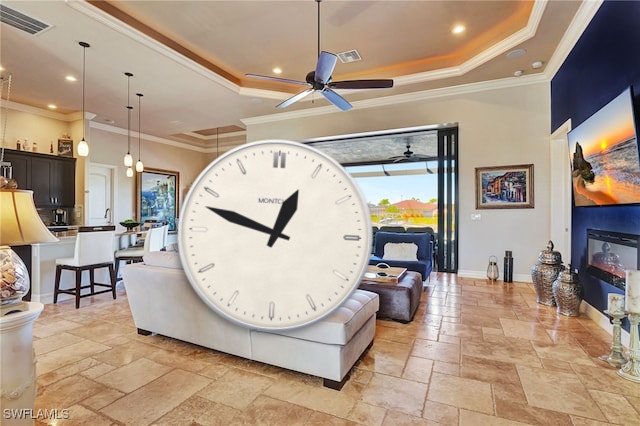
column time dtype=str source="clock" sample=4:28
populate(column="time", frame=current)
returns 12:48
